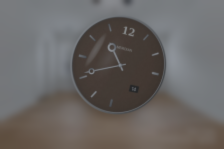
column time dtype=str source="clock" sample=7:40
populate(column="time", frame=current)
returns 10:41
